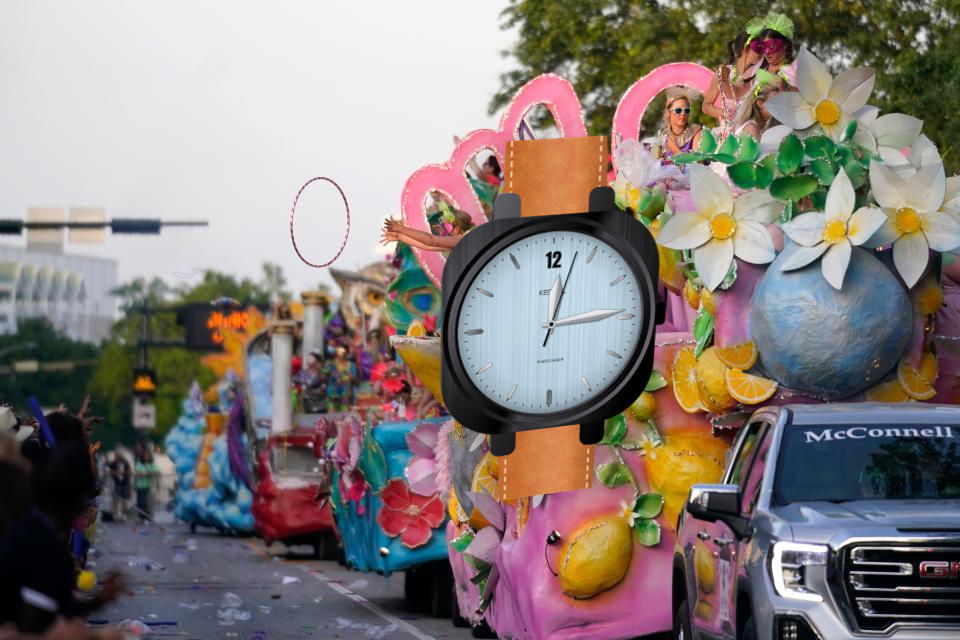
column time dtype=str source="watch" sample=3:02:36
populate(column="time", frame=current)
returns 12:14:03
